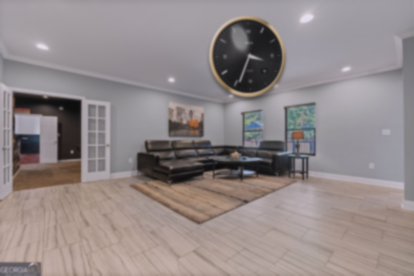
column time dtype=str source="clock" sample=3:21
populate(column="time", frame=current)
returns 3:34
